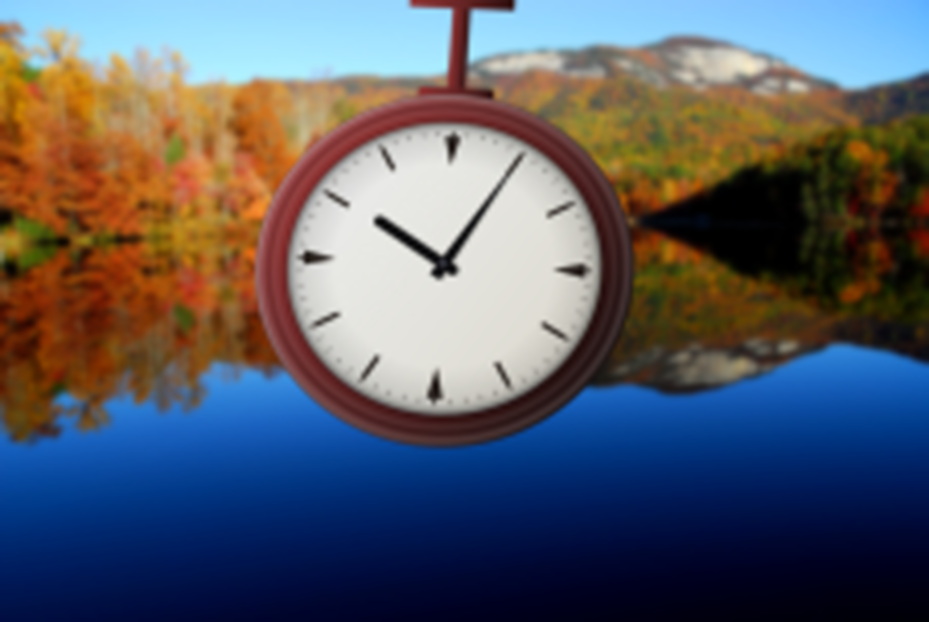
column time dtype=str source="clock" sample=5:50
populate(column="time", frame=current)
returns 10:05
